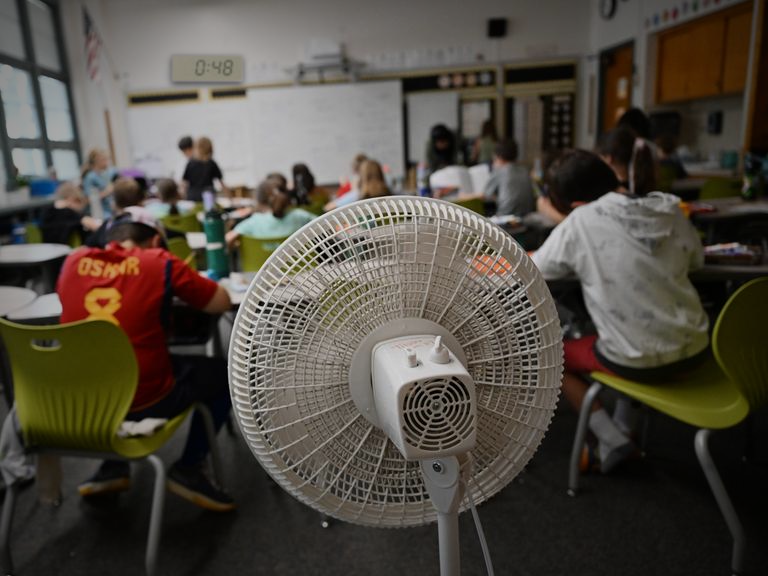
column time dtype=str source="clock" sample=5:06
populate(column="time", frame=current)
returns 0:48
